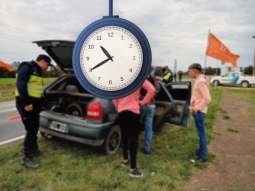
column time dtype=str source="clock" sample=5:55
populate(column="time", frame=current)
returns 10:40
